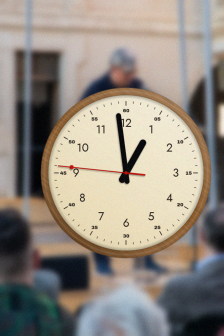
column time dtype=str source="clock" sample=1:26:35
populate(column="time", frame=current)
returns 12:58:46
